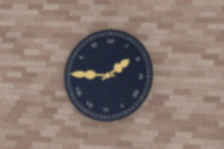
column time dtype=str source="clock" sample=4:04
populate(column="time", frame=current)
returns 1:45
